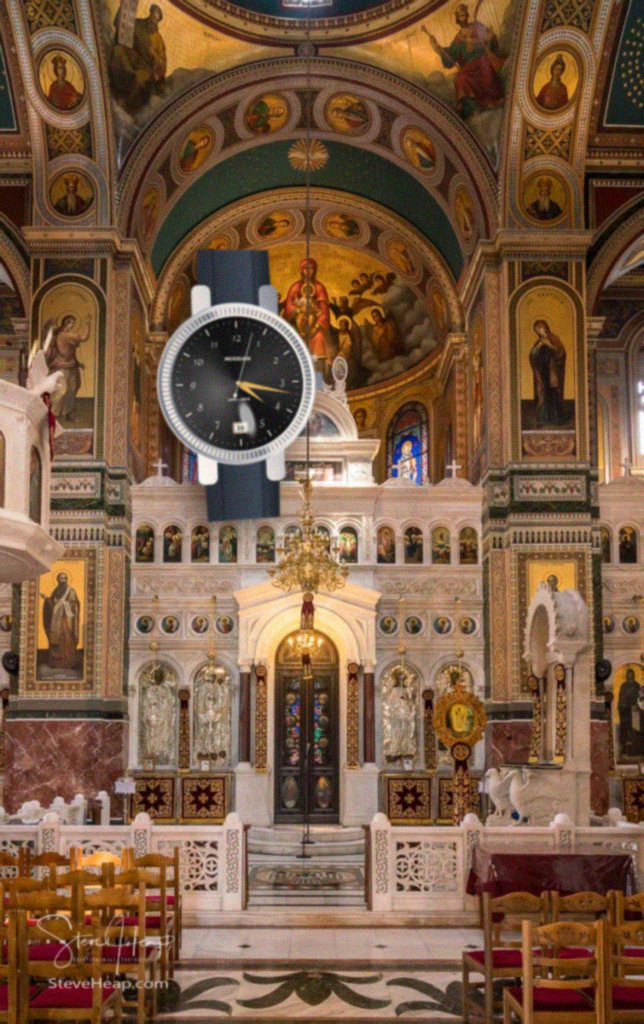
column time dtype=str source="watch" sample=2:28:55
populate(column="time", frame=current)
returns 4:17:03
